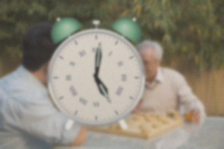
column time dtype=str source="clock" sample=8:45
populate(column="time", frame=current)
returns 5:01
